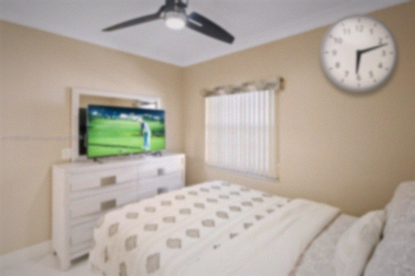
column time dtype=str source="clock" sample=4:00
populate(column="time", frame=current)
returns 6:12
